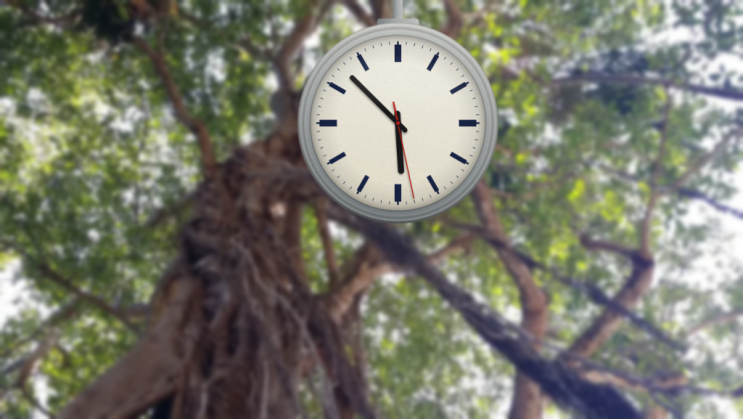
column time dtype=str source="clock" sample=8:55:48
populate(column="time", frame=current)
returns 5:52:28
